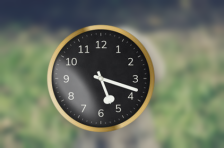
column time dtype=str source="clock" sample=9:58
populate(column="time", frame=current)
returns 5:18
